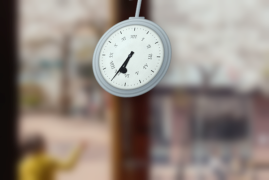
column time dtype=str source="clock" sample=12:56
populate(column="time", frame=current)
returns 6:35
